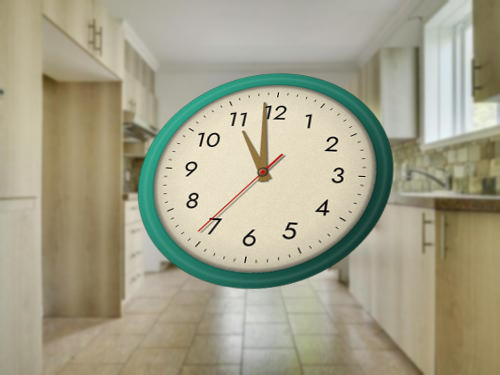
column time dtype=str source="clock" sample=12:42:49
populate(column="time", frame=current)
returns 10:58:36
